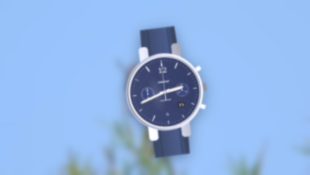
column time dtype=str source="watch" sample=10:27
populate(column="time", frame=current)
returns 2:42
